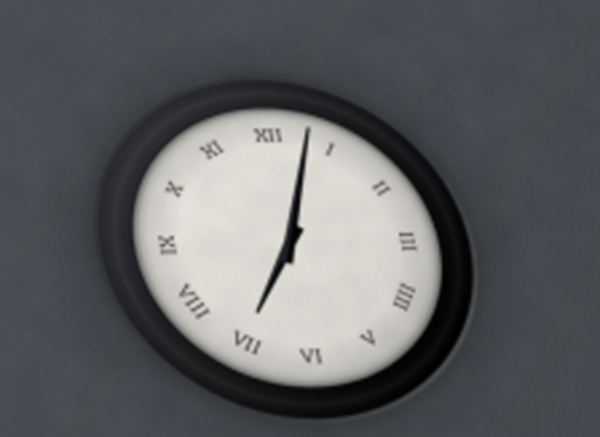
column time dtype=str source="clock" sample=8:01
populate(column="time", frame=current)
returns 7:03
